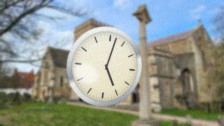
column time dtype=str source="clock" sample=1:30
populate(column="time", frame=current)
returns 5:02
